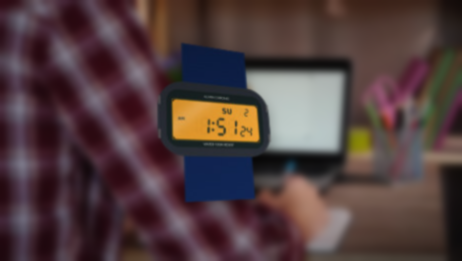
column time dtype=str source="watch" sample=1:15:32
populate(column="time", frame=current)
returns 1:51:24
